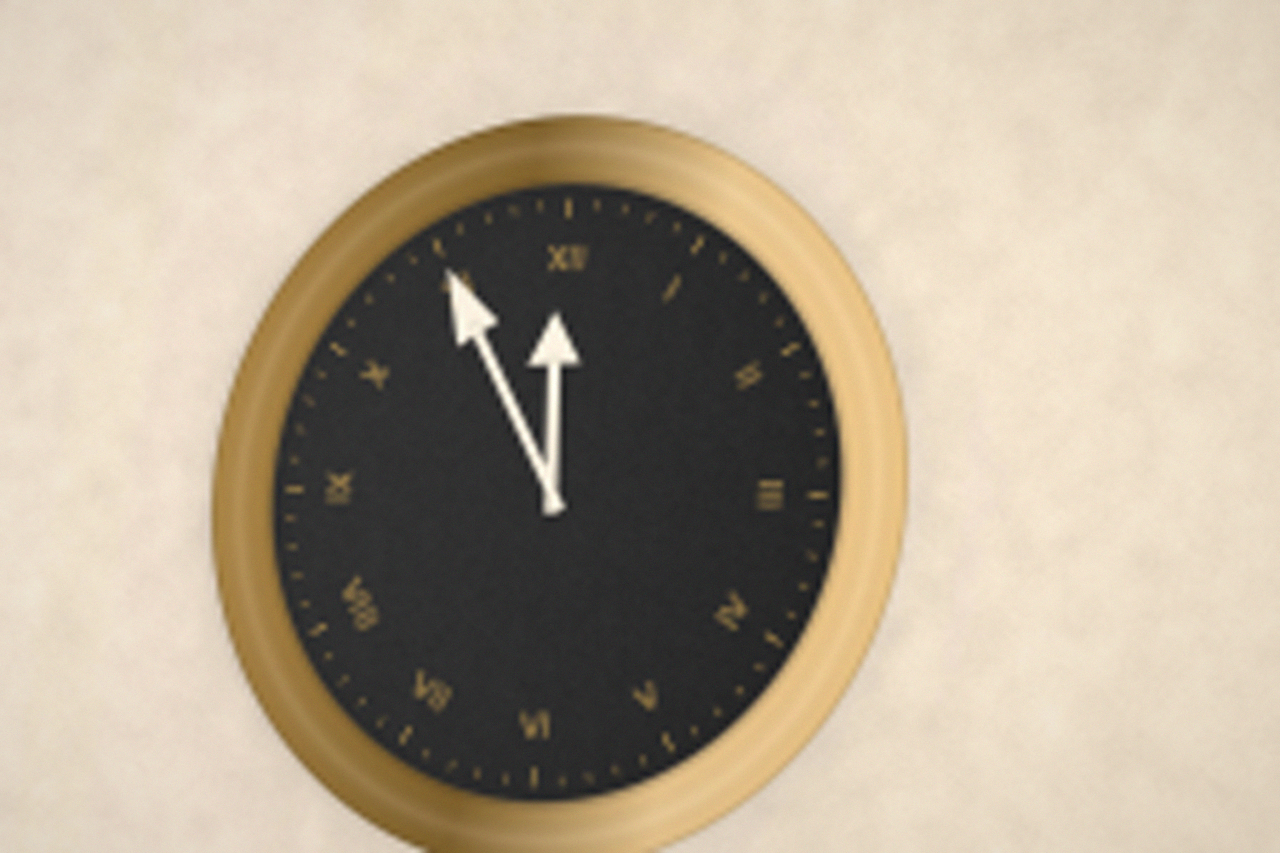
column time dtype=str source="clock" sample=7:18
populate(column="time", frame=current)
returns 11:55
